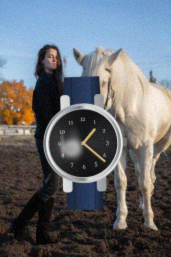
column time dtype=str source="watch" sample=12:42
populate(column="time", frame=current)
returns 1:22
